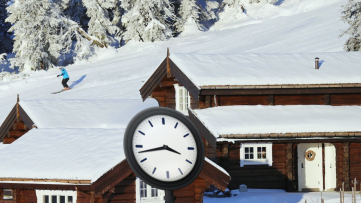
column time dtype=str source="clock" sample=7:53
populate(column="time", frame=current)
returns 3:43
